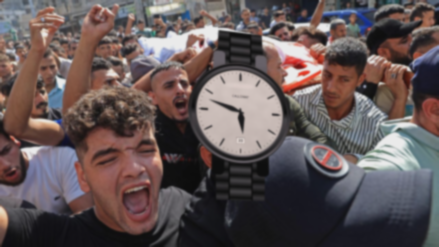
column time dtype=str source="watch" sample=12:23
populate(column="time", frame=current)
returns 5:48
